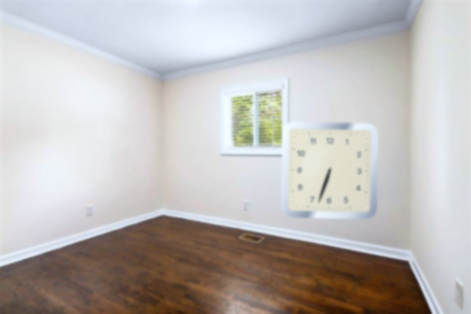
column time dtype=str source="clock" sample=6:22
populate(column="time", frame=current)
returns 6:33
